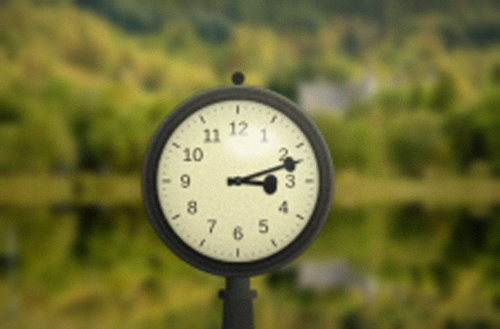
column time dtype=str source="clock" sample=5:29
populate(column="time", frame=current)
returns 3:12
